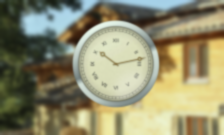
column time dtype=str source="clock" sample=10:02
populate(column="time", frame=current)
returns 10:13
